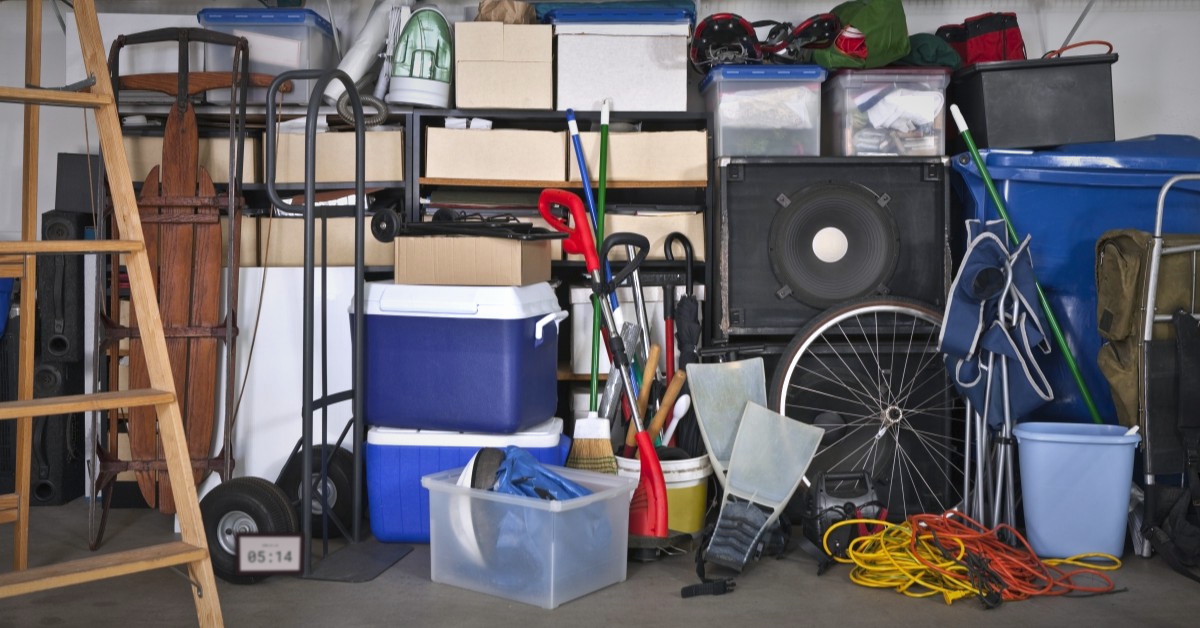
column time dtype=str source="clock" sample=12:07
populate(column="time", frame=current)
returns 5:14
